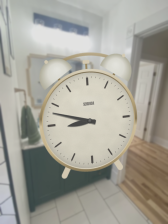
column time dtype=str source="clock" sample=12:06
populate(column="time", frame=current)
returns 8:48
